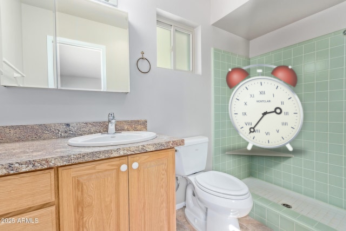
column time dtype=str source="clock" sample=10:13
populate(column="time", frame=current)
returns 2:37
